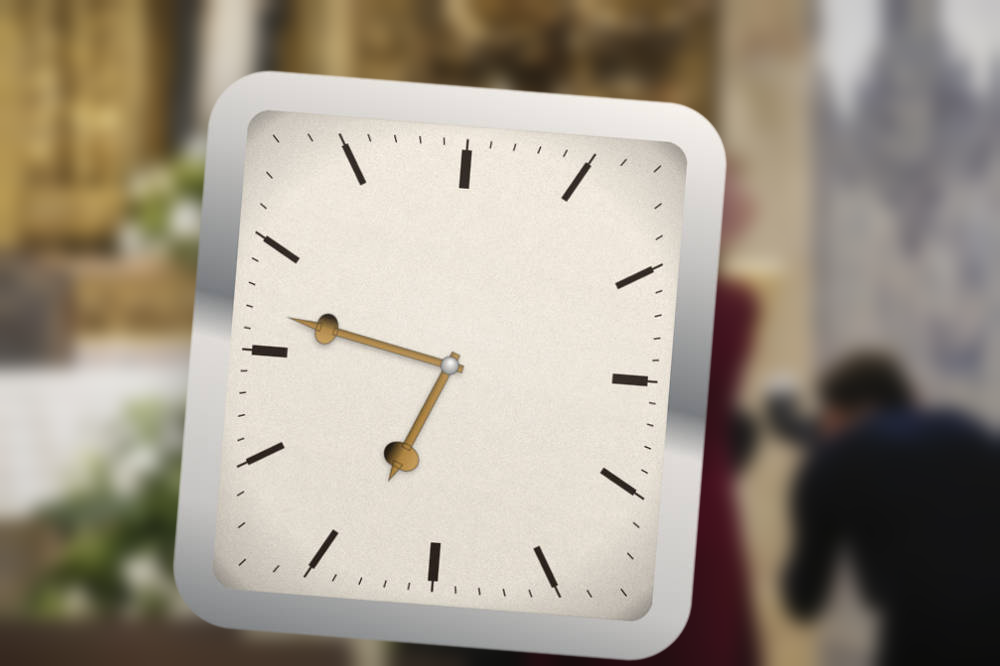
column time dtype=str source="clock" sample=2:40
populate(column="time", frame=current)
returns 6:47
